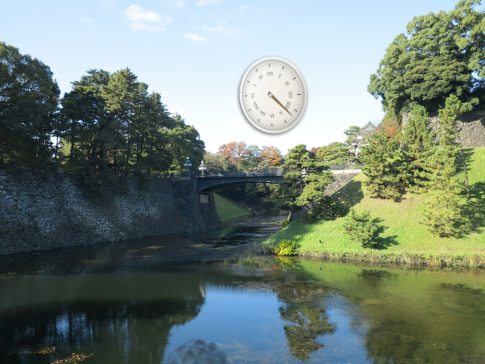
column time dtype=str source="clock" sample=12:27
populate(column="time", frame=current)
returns 4:22
